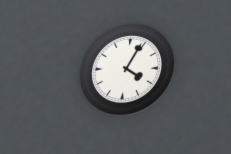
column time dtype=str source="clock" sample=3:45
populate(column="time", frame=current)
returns 4:04
